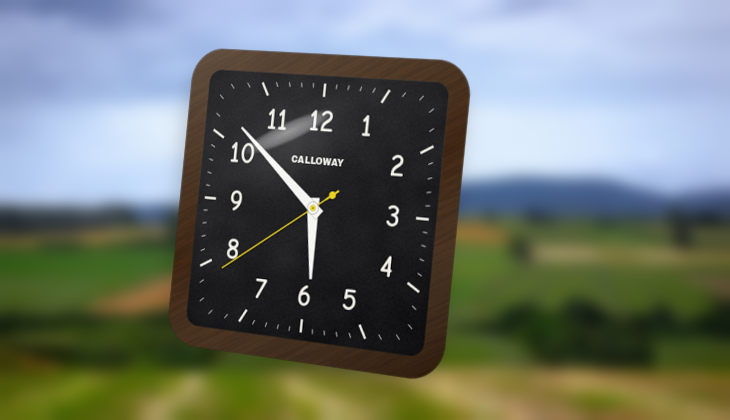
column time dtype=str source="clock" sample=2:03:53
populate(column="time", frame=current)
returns 5:51:39
